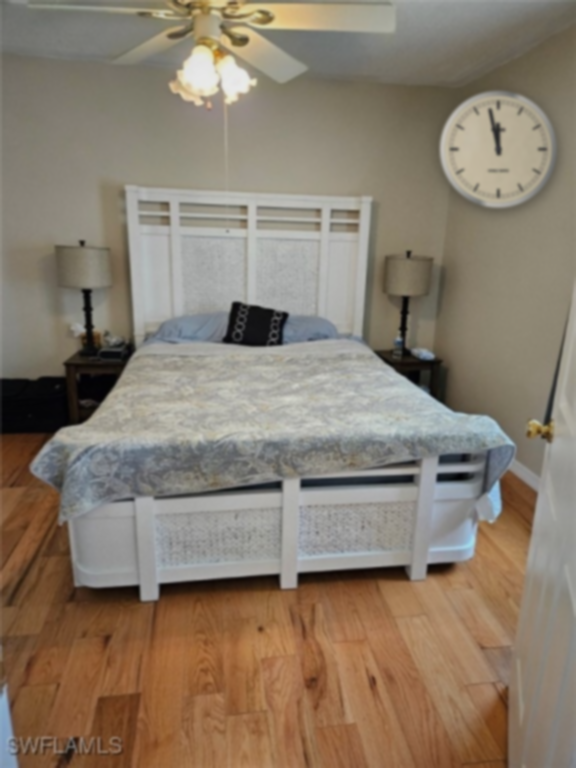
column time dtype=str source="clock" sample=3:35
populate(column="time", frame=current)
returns 11:58
